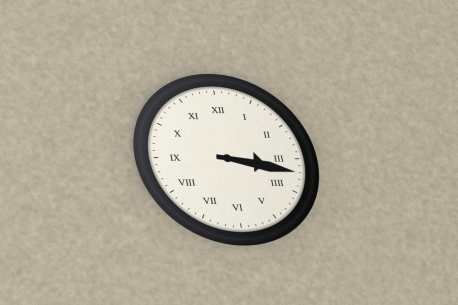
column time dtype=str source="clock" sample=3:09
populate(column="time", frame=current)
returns 3:17
